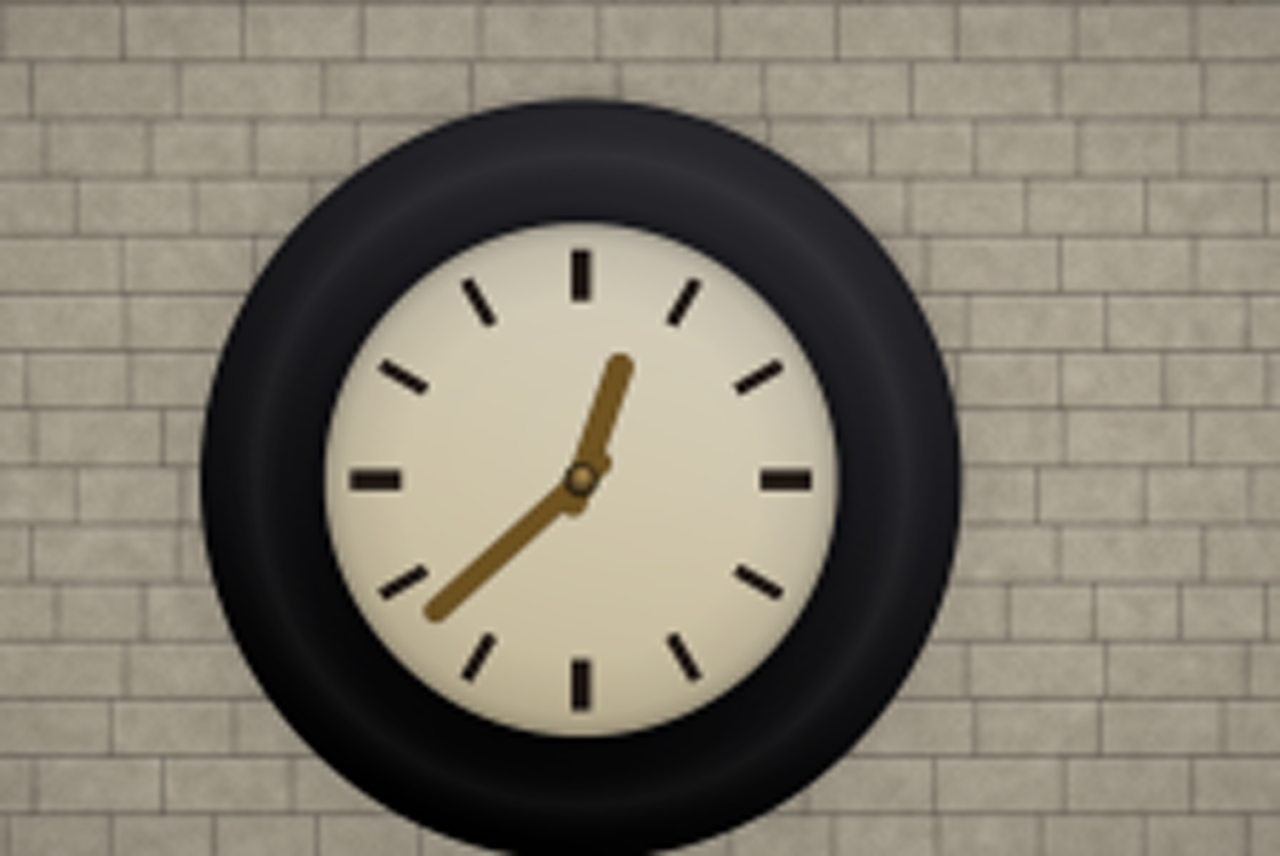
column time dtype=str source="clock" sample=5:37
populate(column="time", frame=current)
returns 12:38
